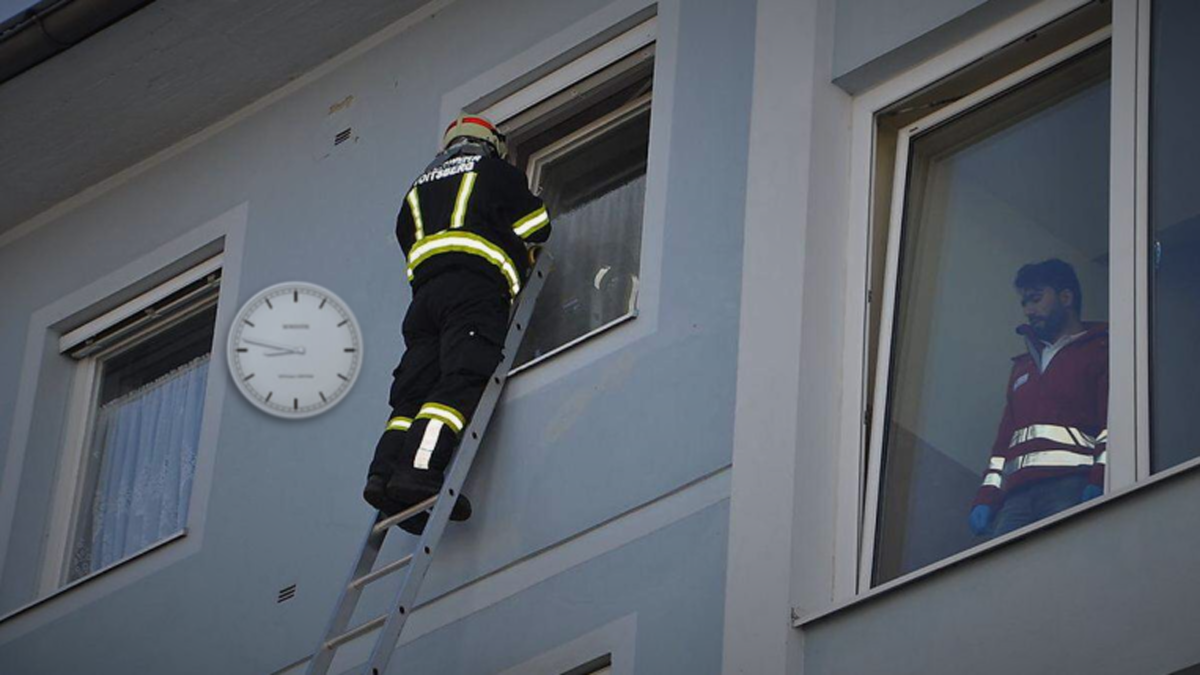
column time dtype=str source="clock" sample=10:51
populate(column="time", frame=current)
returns 8:47
